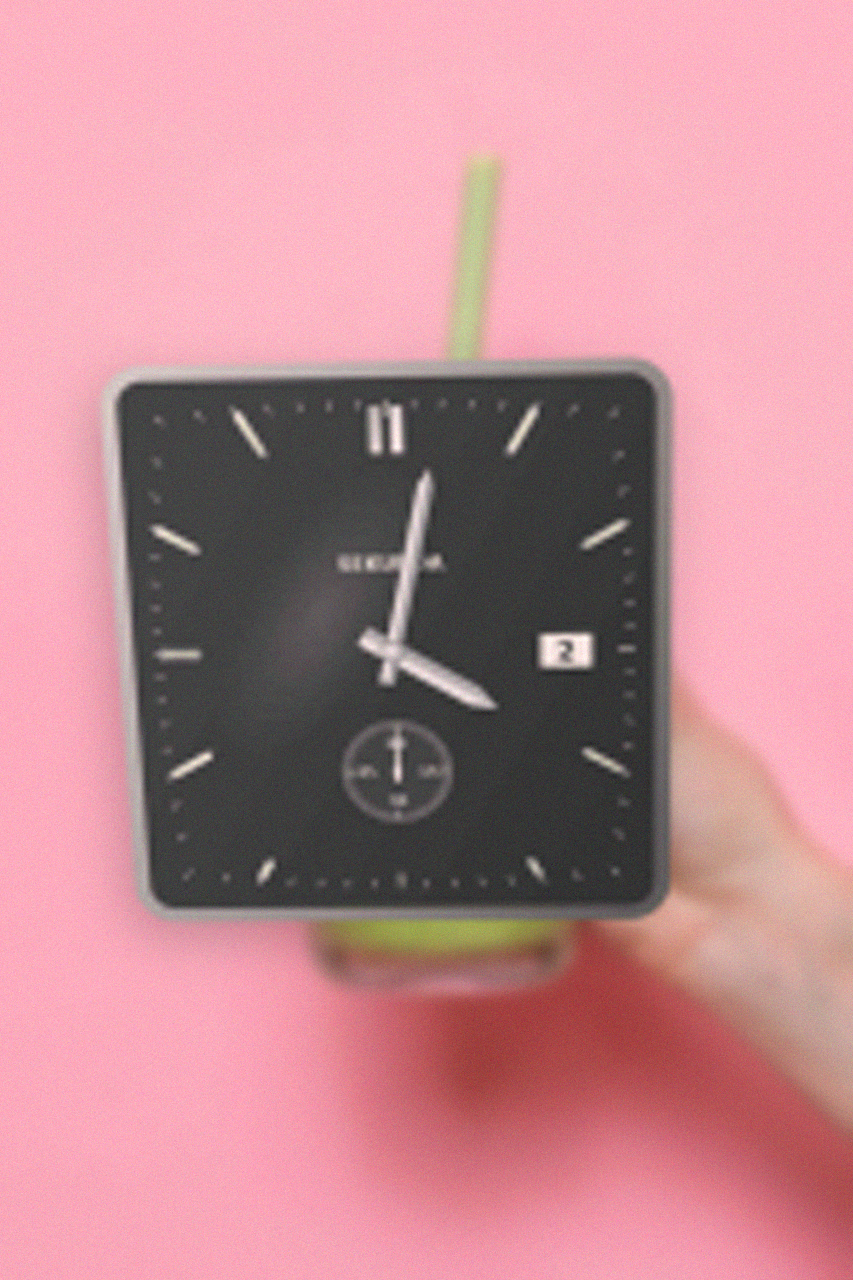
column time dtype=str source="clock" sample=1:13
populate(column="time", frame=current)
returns 4:02
